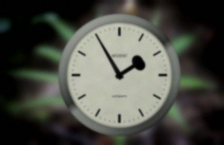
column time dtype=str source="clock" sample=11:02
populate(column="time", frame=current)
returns 1:55
